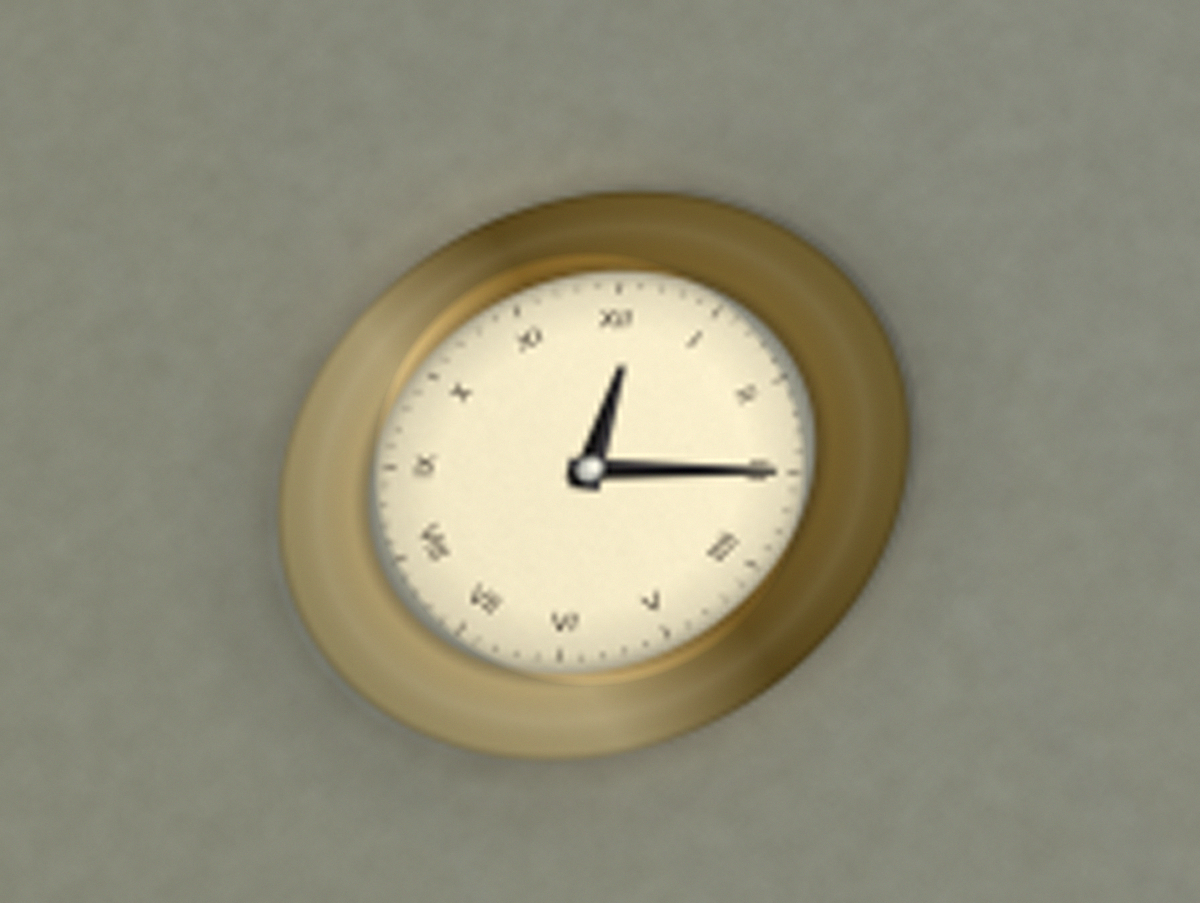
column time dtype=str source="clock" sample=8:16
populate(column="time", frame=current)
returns 12:15
